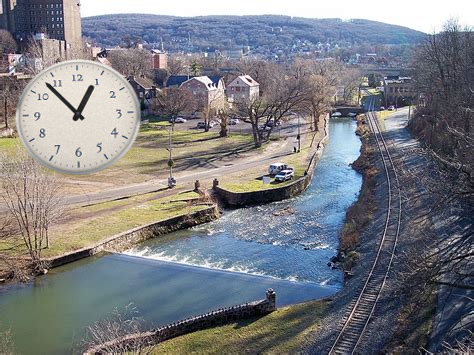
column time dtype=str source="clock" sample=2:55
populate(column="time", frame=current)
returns 12:53
